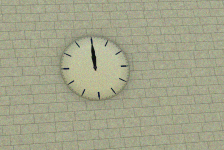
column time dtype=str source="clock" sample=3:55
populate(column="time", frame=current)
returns 12:00
